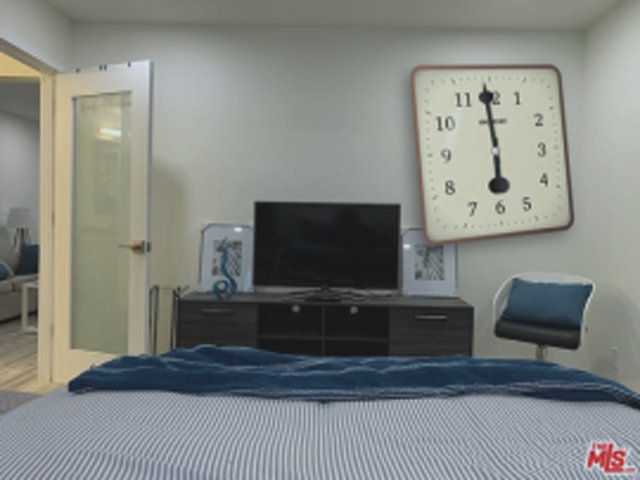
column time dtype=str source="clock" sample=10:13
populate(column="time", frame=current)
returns 5:59
